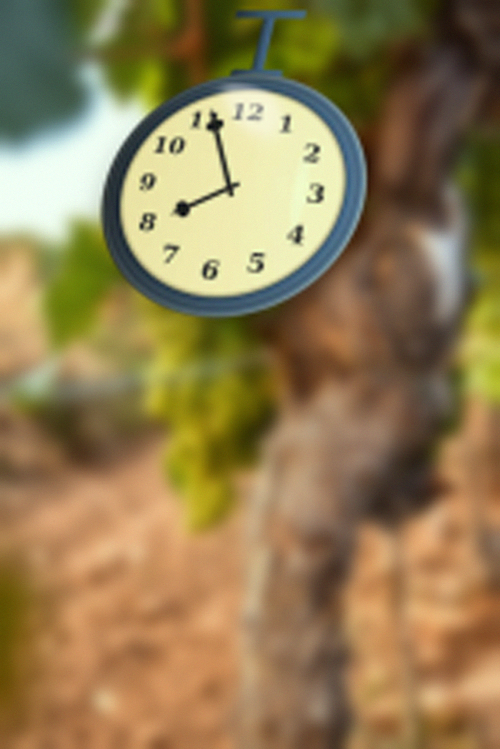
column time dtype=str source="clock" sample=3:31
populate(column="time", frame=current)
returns 7:56
